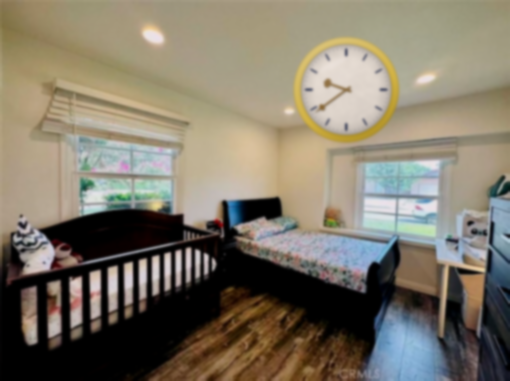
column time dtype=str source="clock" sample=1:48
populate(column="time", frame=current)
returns 9:39
